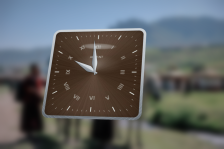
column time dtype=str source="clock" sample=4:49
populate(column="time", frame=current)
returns 9:59
